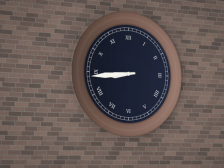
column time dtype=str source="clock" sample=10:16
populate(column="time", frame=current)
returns 8:44
